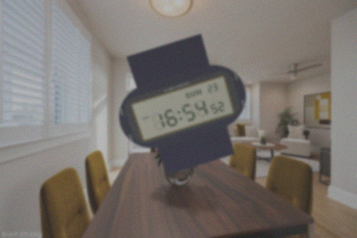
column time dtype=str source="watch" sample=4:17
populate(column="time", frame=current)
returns 16:54
